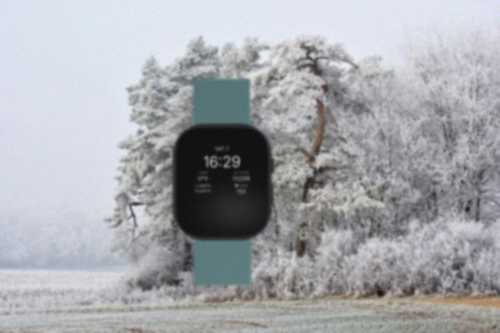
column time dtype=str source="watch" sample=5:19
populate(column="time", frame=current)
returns 16:29
